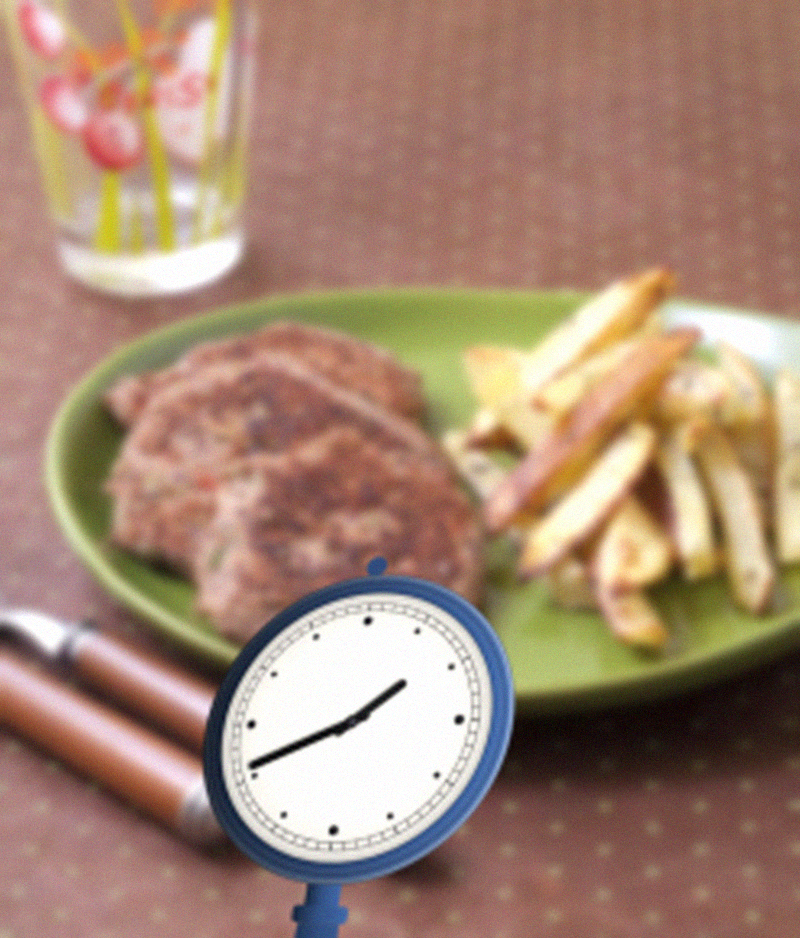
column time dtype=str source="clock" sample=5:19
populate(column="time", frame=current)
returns 1:41
